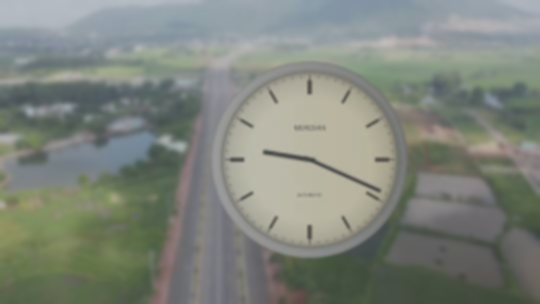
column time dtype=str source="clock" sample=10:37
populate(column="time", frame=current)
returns 9:19
